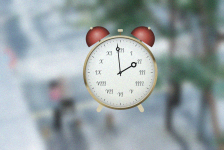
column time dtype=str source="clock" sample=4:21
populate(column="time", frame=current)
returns 1:59
